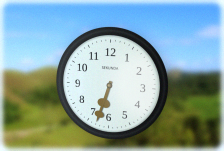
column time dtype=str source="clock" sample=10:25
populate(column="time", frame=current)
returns 6:33
